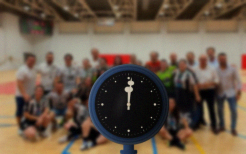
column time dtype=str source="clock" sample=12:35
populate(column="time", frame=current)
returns 12:01
